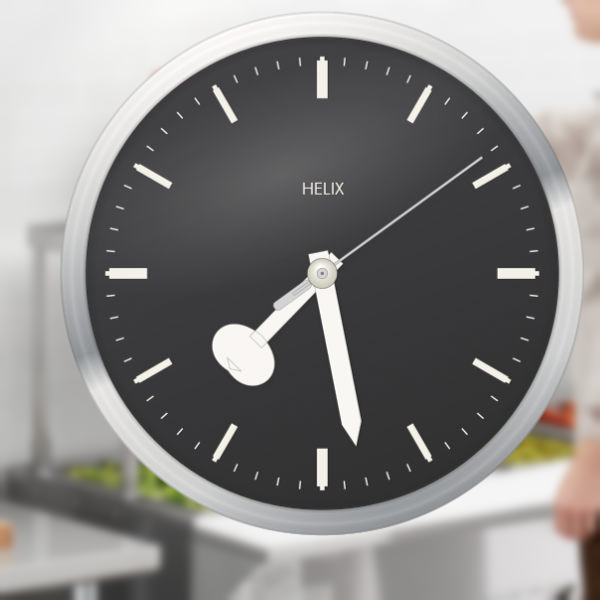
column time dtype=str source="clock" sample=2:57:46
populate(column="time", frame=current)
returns 7:28:09
